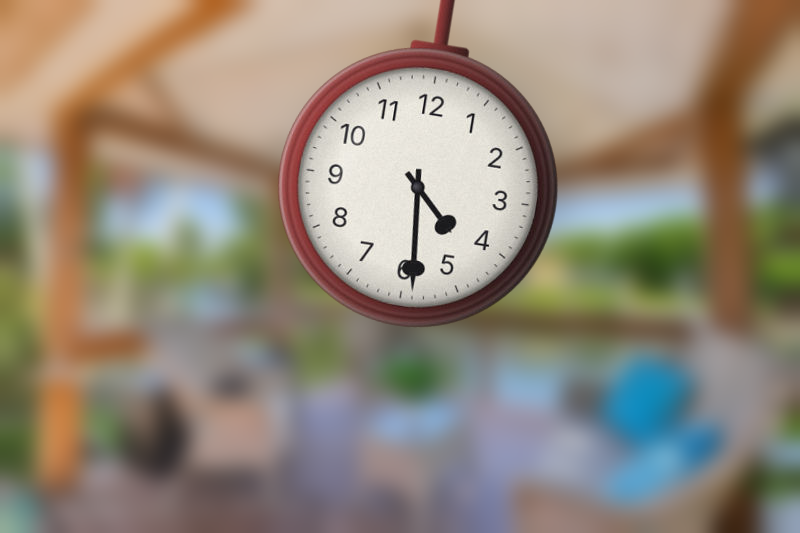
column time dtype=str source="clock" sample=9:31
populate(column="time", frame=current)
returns 4:29
